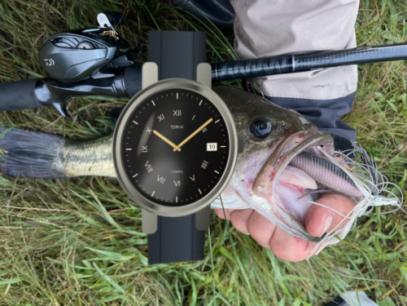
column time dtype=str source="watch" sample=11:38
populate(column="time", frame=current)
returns 10:09
